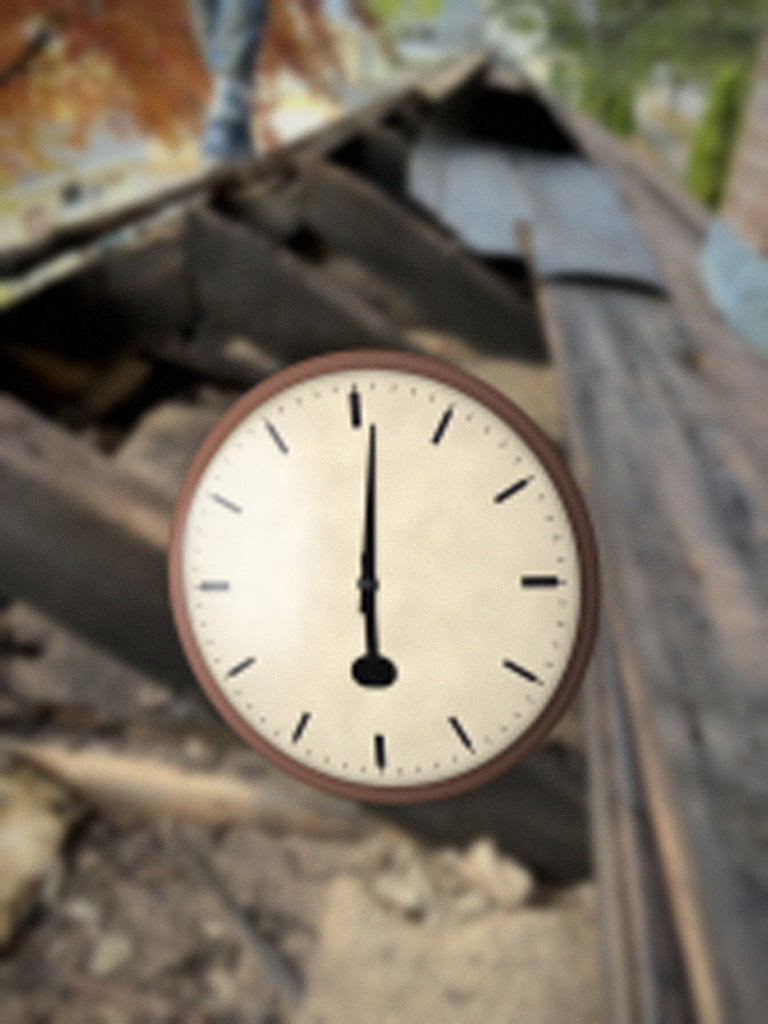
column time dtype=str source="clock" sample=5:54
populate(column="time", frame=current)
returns 6:01
